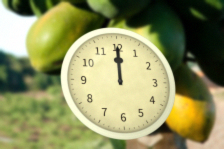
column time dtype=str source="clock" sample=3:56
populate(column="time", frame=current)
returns 12:00
